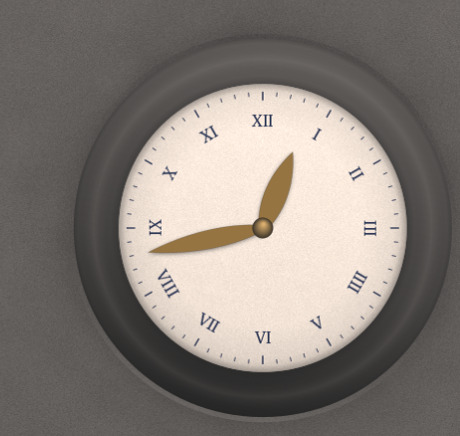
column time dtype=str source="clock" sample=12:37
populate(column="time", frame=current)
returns 12:43
